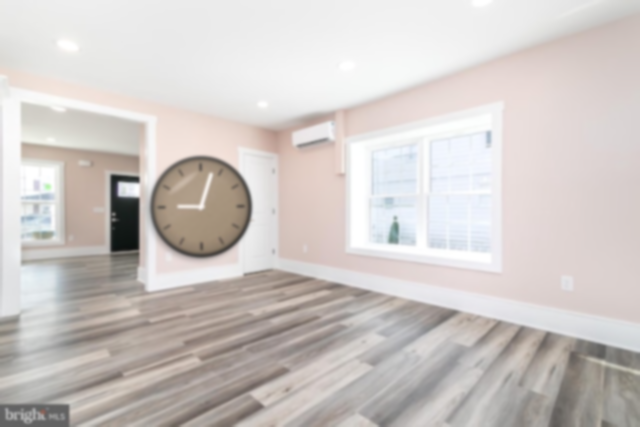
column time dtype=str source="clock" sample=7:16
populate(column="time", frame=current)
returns 9:03
